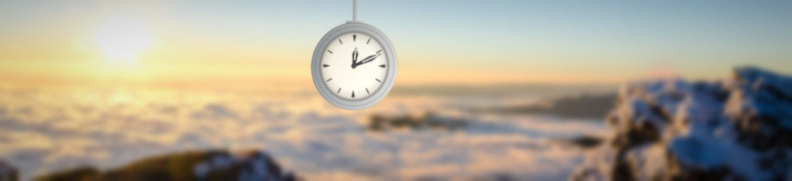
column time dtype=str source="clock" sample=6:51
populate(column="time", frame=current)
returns 12:11
